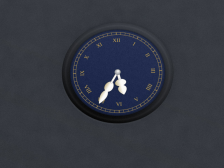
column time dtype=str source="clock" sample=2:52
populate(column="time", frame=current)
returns 5:35
